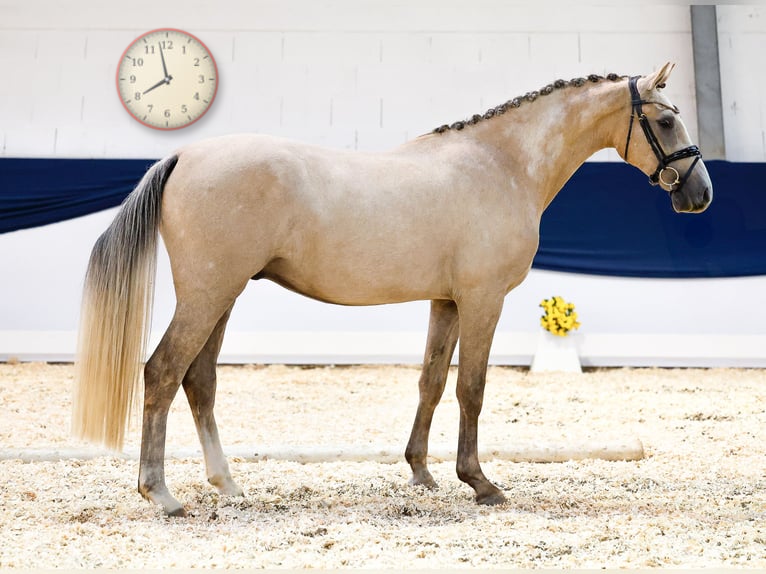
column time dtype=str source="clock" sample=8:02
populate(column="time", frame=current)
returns 7:58
